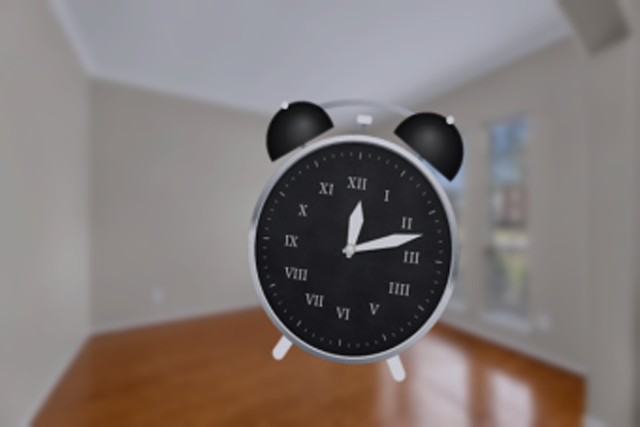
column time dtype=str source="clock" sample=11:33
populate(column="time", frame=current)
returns 12:12
